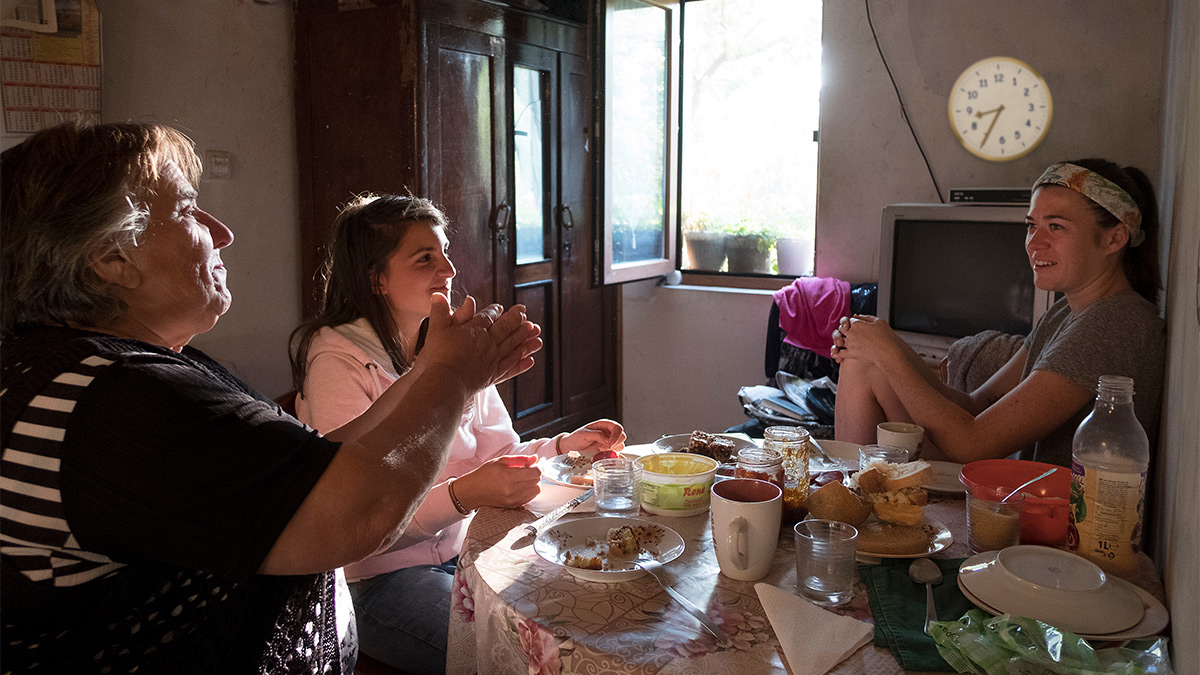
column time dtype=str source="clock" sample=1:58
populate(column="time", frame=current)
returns 8:35
